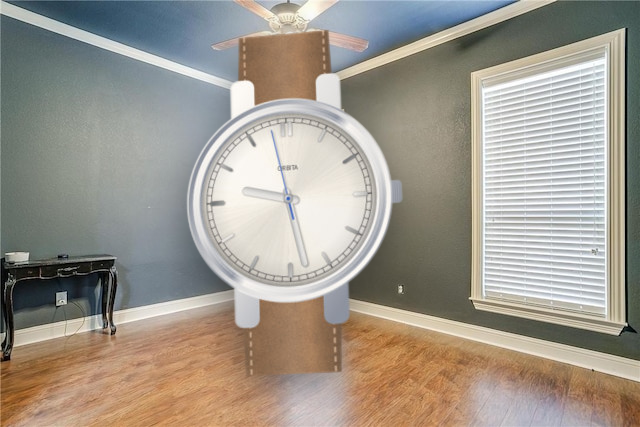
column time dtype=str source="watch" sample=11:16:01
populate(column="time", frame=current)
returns 9:27:58
